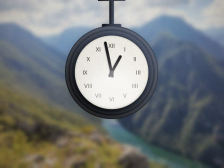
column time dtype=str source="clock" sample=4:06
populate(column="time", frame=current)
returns 12:58
